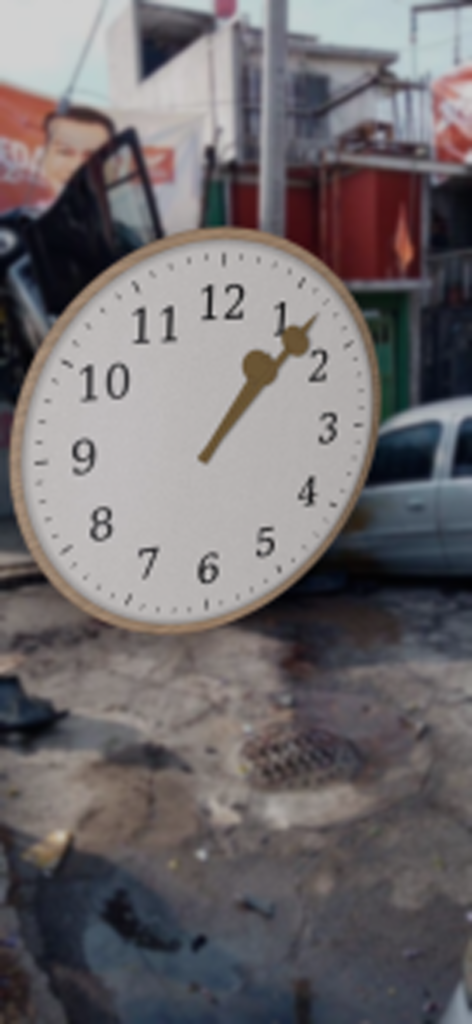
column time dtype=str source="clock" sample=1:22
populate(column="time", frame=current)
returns 1:07
